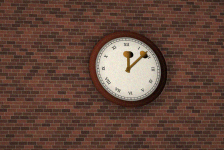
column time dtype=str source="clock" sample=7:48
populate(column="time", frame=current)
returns 12:08
